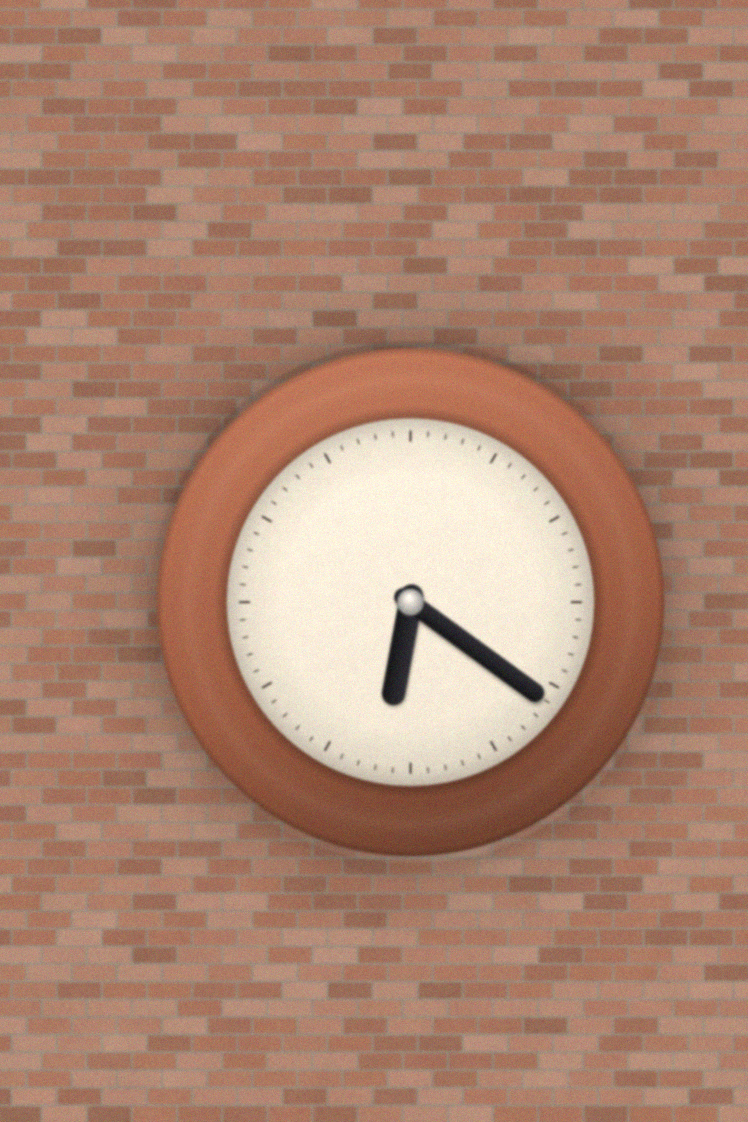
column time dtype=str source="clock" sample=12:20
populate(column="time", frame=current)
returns 6:21
